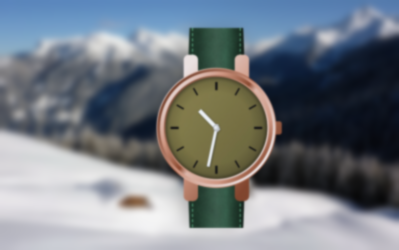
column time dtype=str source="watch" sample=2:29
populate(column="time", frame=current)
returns 10:32
